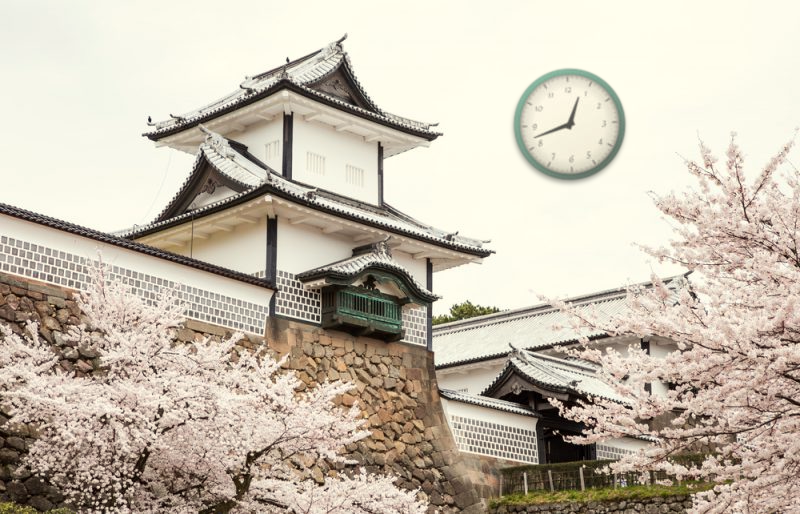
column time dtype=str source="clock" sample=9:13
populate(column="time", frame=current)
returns 12:42
